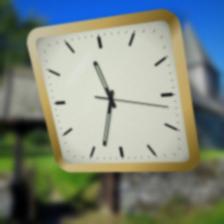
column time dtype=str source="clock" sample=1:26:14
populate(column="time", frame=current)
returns 11:33:17
